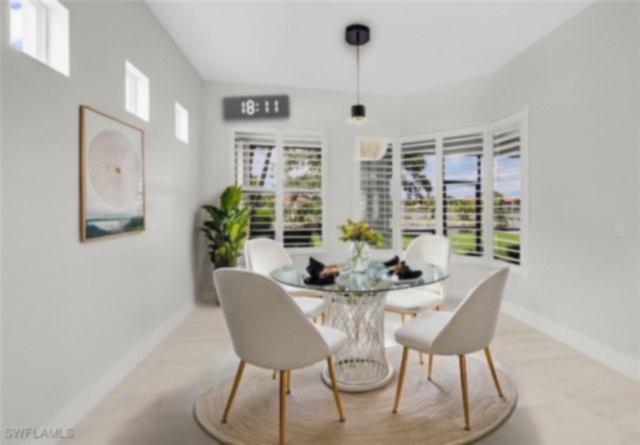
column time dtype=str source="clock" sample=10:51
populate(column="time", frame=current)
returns 18:11
